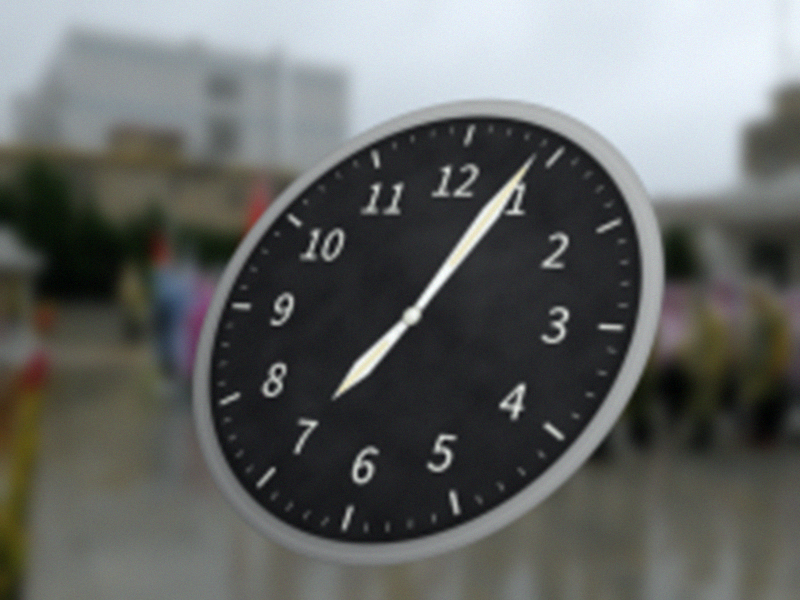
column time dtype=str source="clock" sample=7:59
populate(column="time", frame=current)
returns 7:04
